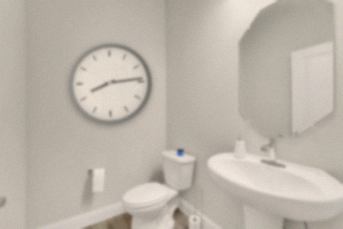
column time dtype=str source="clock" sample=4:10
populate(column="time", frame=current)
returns 8:14
